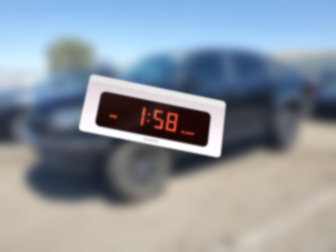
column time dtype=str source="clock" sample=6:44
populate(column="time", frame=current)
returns 1:58
